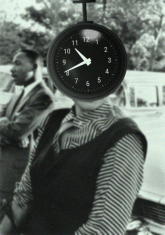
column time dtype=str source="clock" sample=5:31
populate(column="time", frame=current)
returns 10:41
